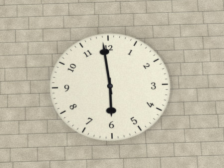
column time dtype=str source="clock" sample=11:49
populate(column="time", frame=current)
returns 5:59
